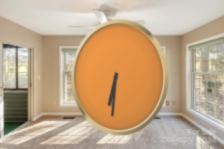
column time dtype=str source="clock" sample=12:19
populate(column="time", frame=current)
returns 6:31
